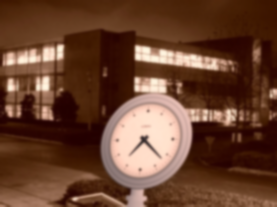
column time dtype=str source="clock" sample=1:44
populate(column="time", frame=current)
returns 7:22
